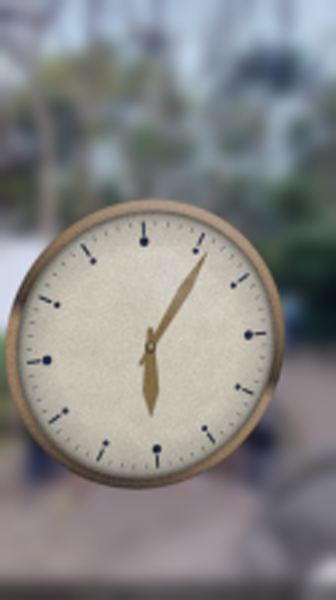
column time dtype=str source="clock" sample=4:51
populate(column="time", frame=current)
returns 6:06
